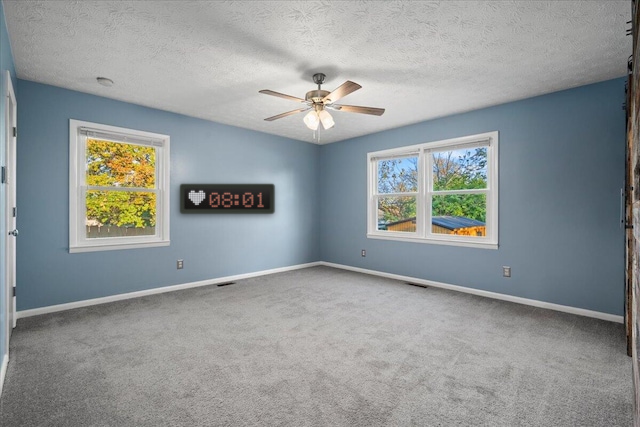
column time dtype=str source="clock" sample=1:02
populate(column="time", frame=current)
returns 8:01
